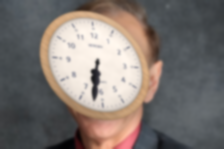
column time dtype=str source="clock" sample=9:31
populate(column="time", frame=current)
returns 6:32
